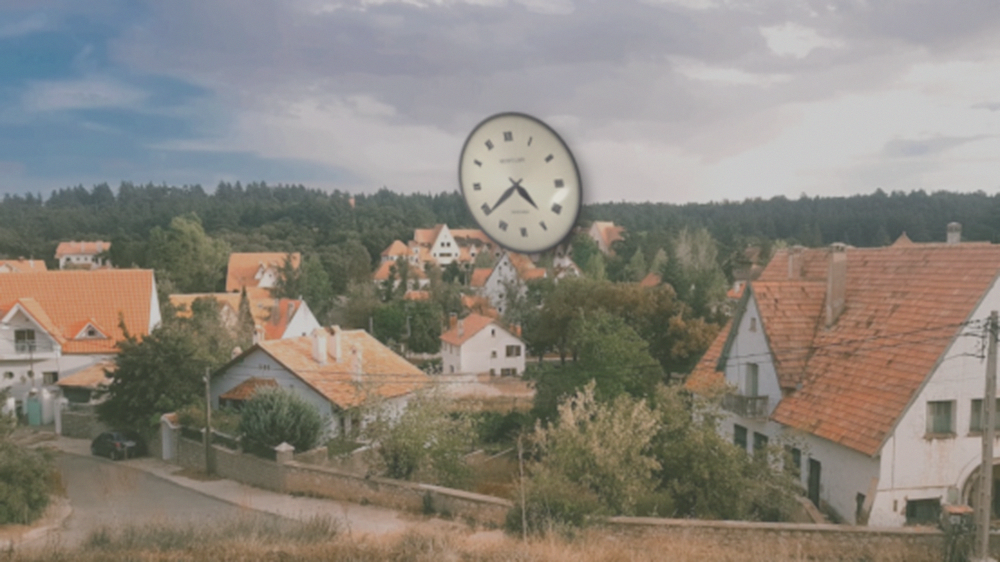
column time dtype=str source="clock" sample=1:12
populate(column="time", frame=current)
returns 4:39
